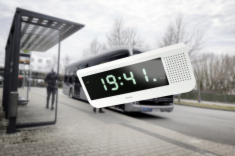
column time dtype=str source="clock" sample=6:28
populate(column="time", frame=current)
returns 19:41
